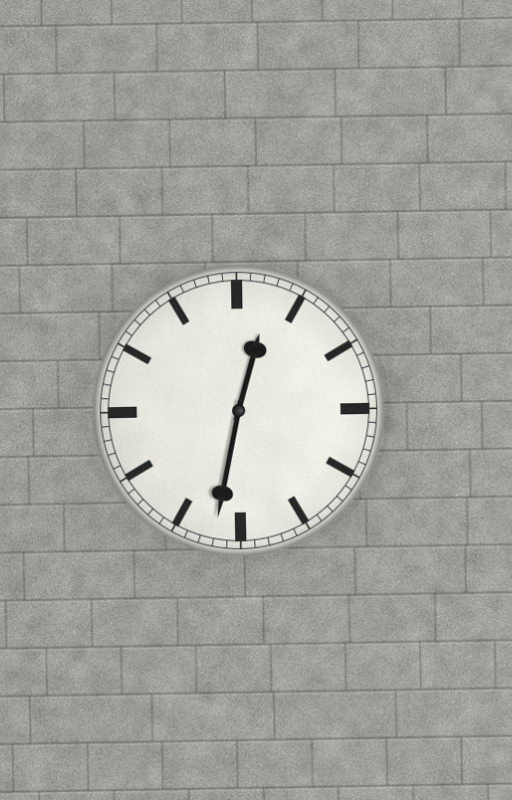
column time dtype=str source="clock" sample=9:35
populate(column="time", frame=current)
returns 12:32
